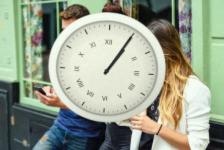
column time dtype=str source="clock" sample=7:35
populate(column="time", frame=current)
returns 1:05
